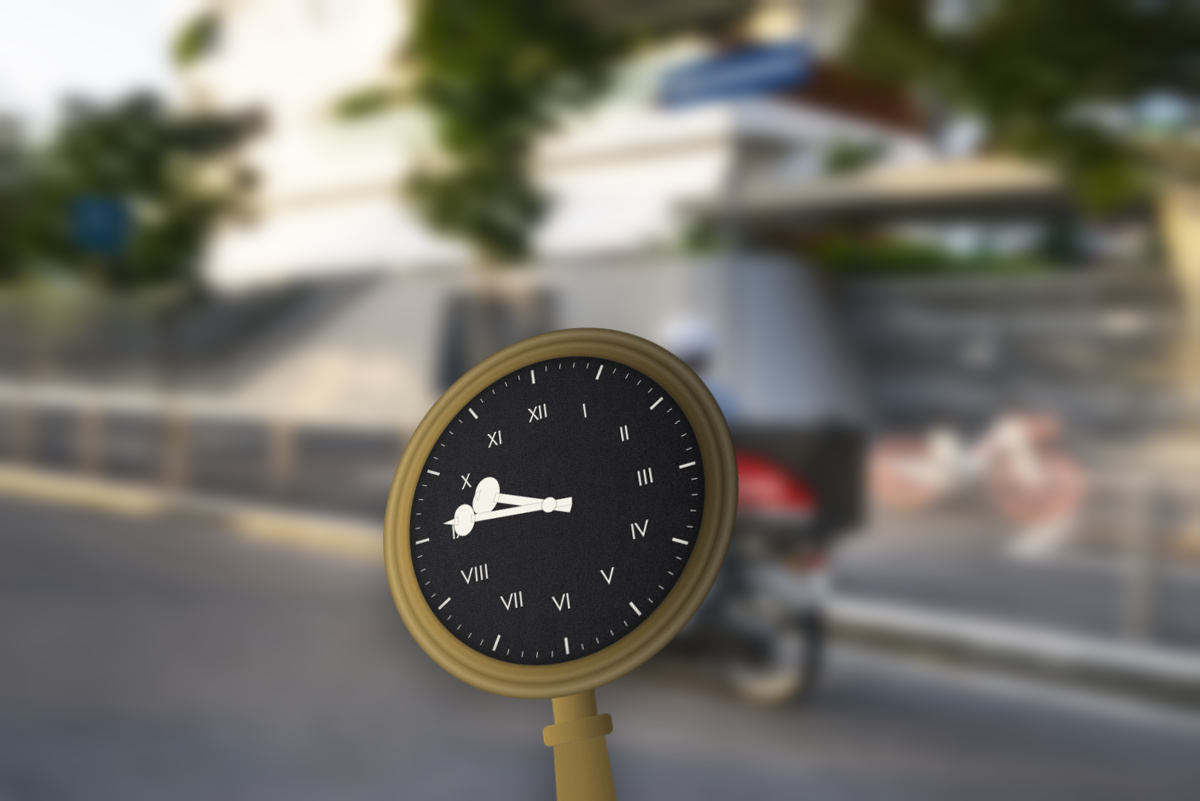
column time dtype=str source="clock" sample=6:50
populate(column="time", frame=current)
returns 9:46
